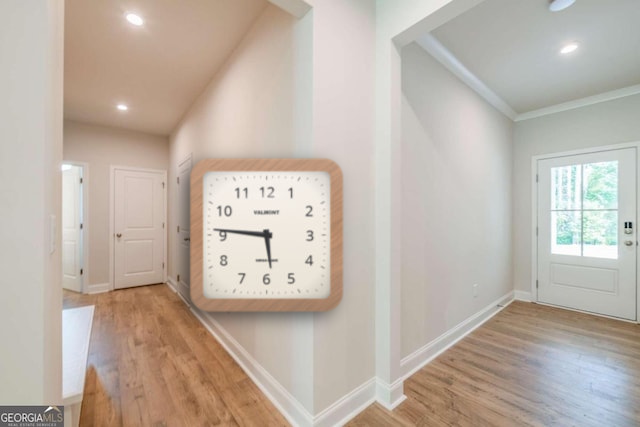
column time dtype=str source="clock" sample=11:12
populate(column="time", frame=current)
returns 5:46
